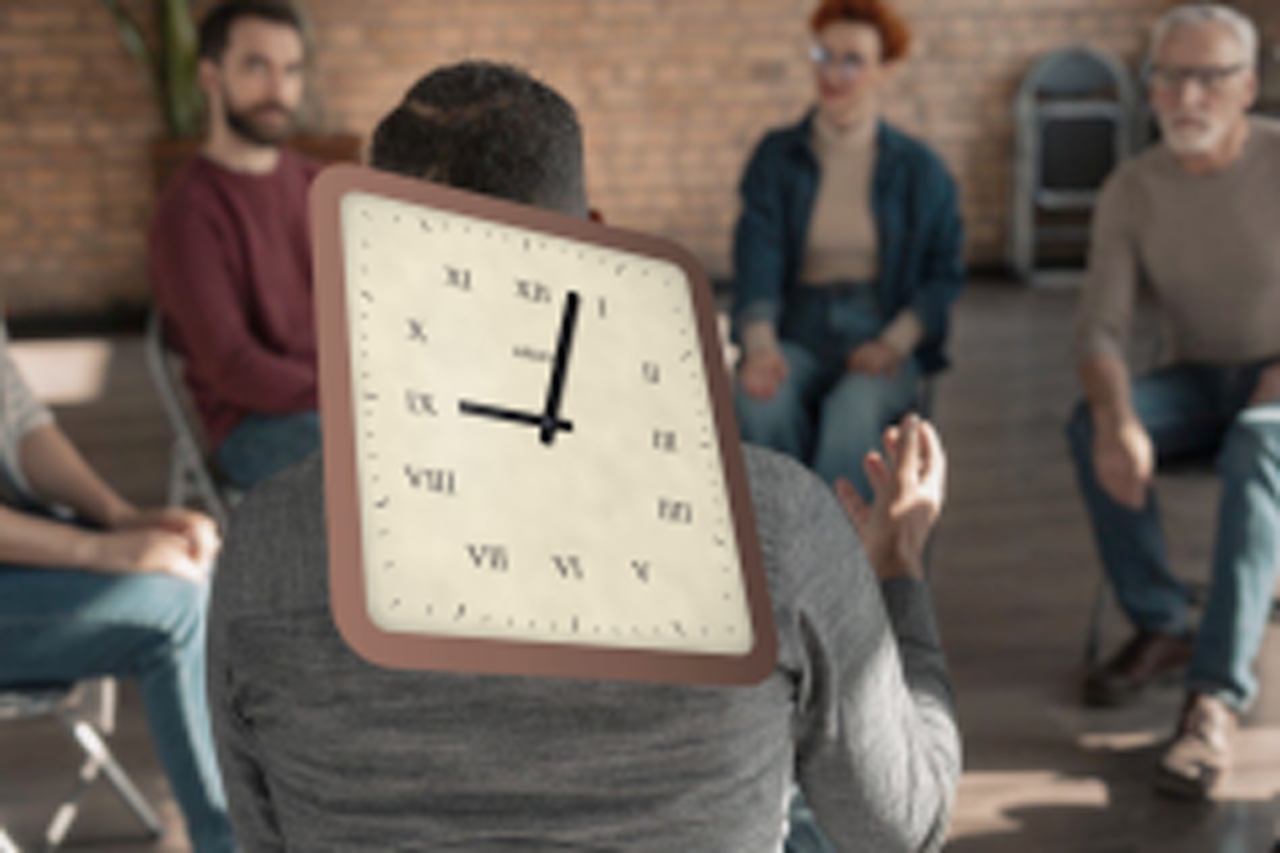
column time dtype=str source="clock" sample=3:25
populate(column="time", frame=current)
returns 9:03
